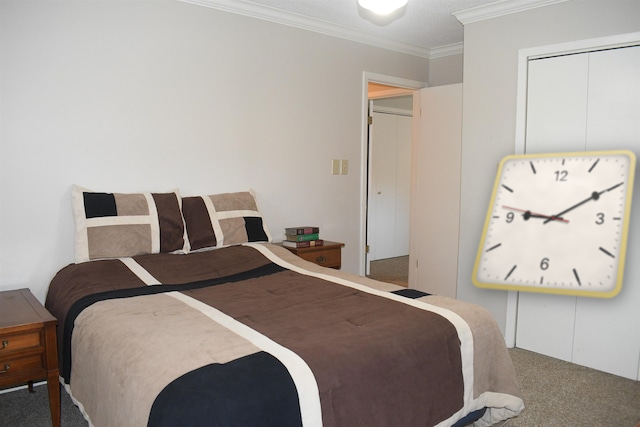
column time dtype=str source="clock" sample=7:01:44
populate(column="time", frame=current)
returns 9:09:47
